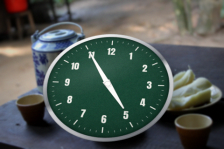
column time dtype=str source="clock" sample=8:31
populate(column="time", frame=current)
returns 4:55
